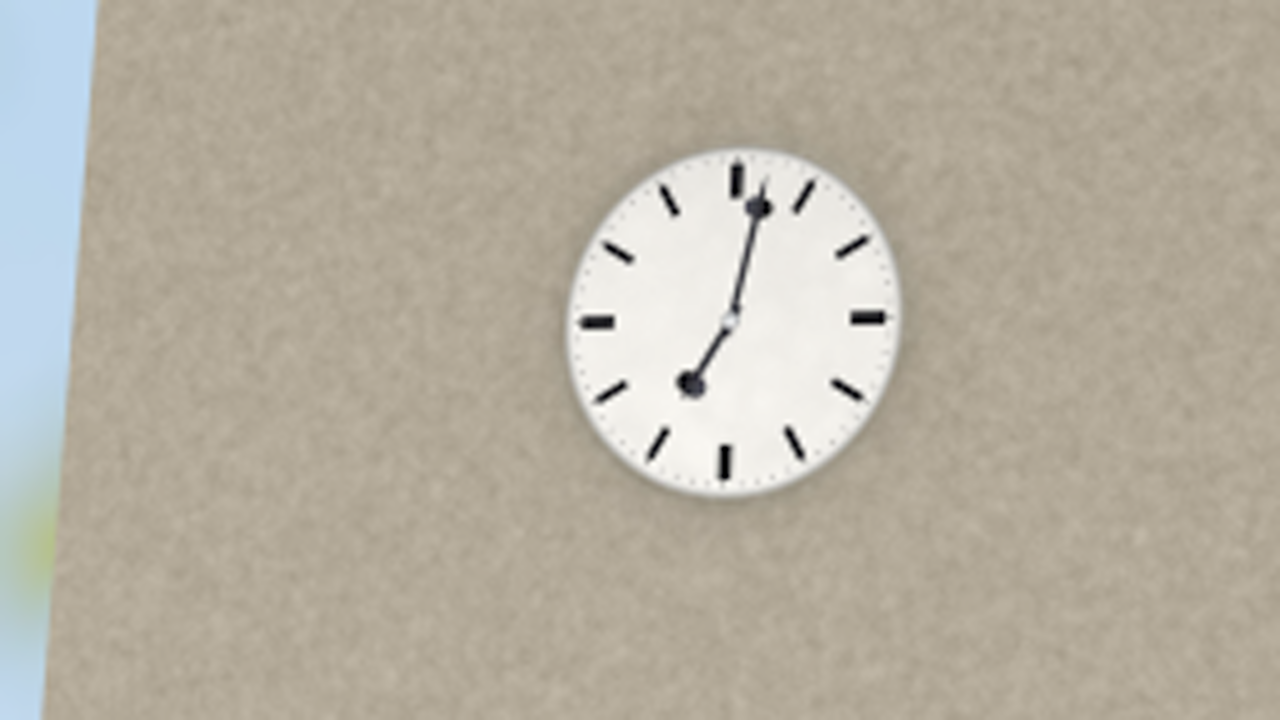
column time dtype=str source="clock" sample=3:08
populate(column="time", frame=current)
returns 7:02
